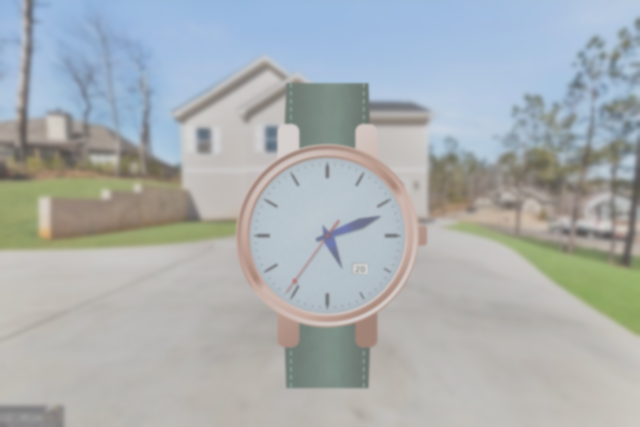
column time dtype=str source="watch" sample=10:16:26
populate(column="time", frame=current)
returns 5:11:36
